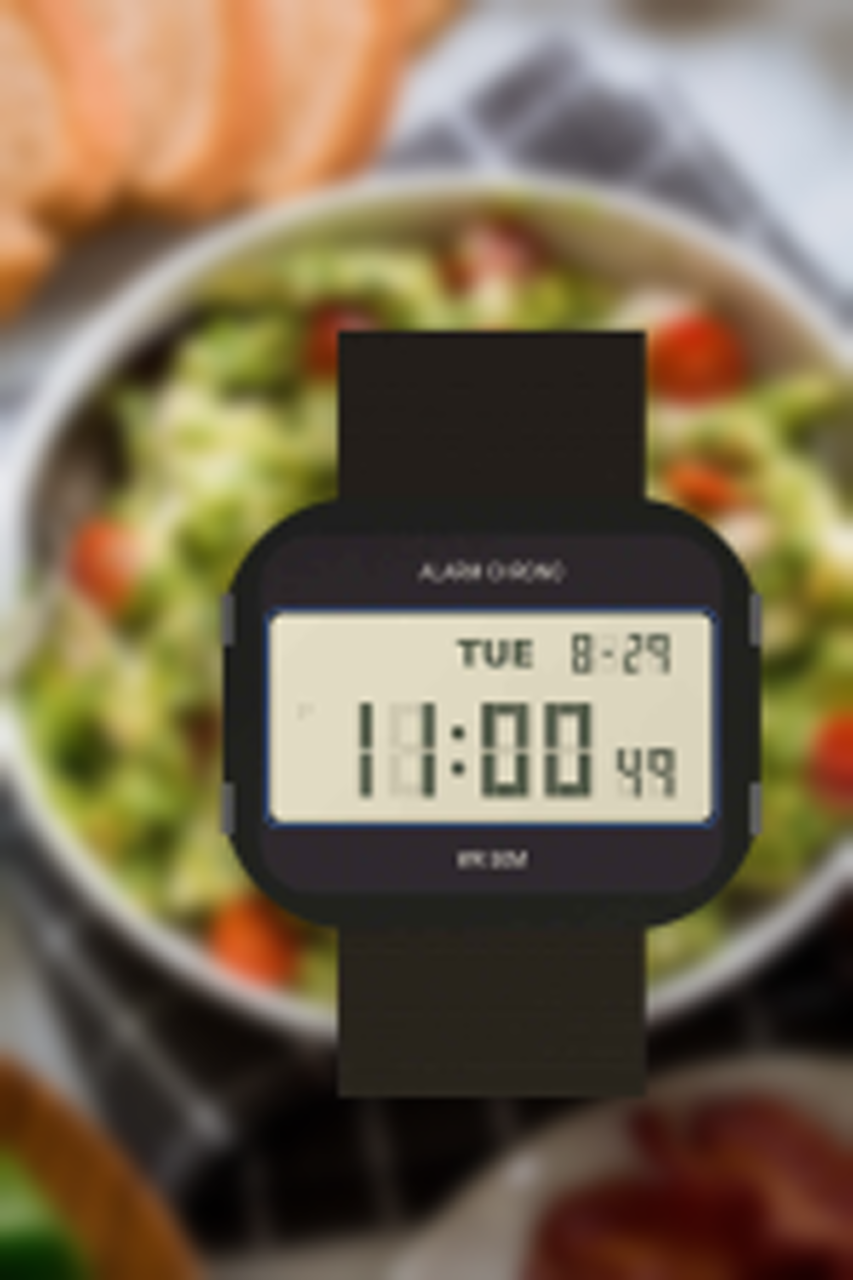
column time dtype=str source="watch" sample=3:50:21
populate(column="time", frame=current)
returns 11:00:49
